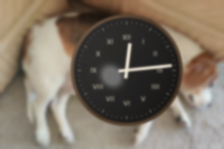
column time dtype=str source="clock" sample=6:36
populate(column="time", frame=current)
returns 12:14
